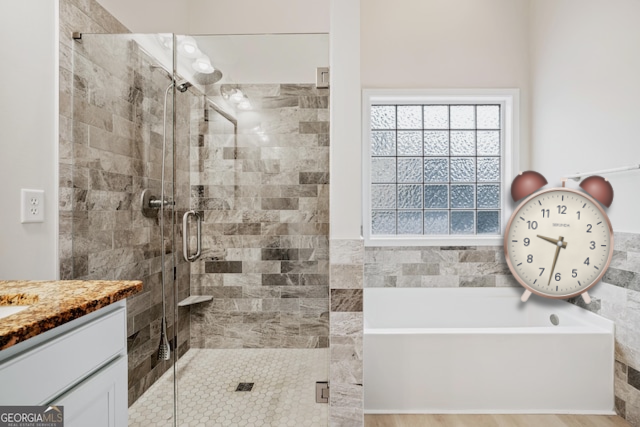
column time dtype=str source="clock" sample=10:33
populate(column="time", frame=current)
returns 9:32
